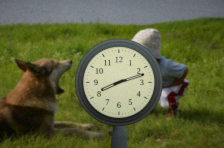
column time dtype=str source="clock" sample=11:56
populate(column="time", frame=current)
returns 8:12
